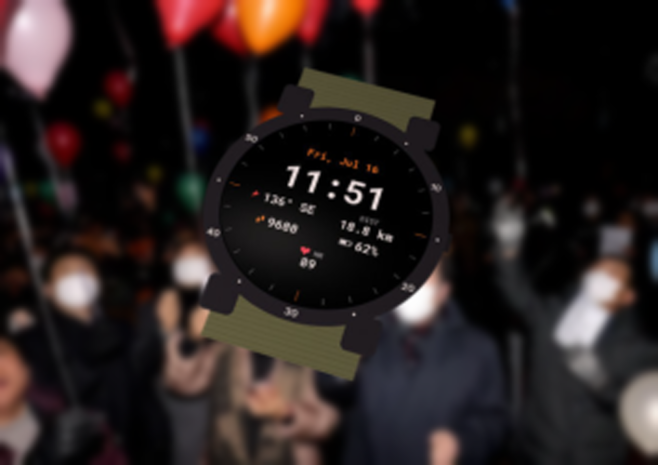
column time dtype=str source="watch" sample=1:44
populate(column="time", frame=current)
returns 11:51
